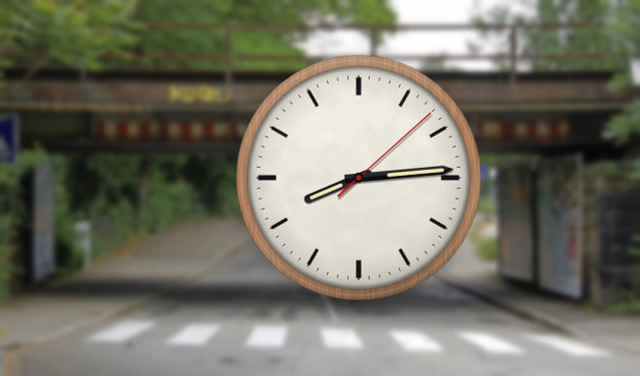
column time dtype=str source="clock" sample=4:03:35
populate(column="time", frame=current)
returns 8:14:08
